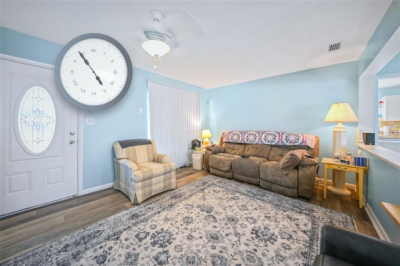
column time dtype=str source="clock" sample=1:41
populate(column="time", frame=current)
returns 4:54
